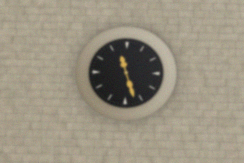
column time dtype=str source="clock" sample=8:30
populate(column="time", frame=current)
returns 11:27
